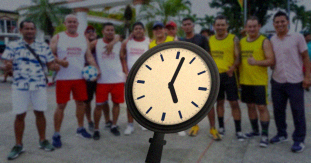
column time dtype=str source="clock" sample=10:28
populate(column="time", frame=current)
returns 5:02
